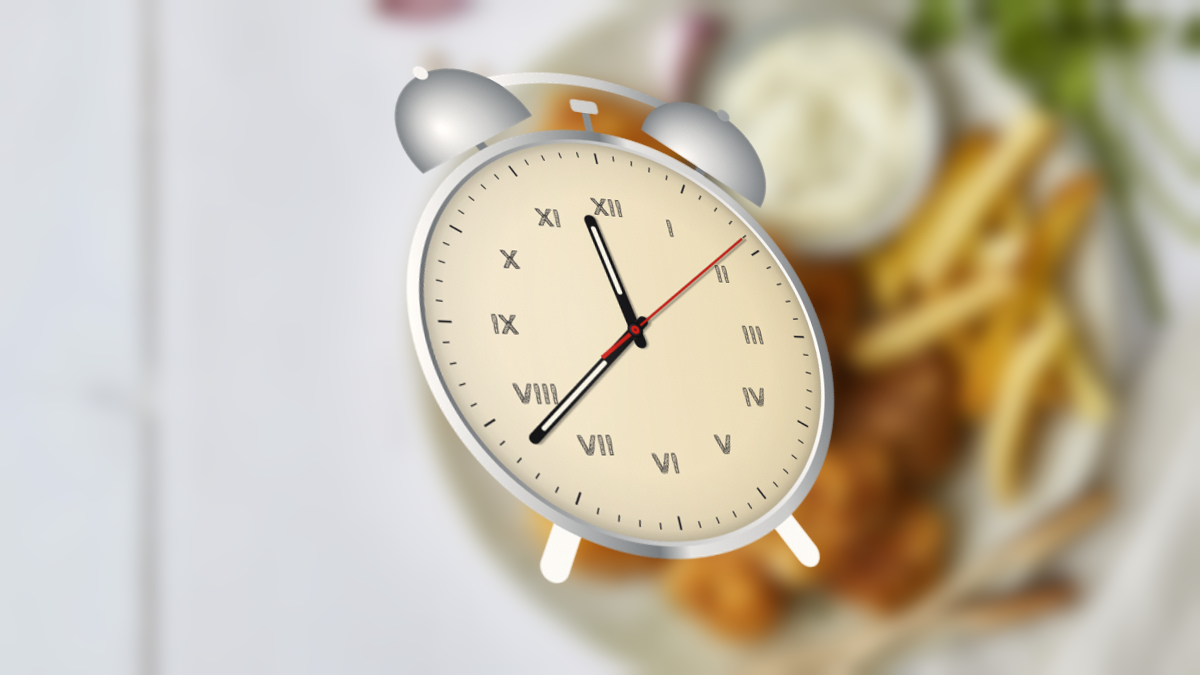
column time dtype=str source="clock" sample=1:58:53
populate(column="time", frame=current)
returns 11:38:09
